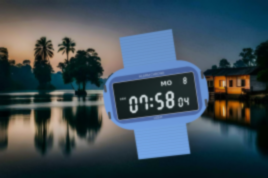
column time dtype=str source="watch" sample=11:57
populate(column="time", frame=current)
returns 7:58
